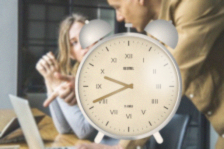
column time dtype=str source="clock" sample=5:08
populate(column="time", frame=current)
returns 9:41
